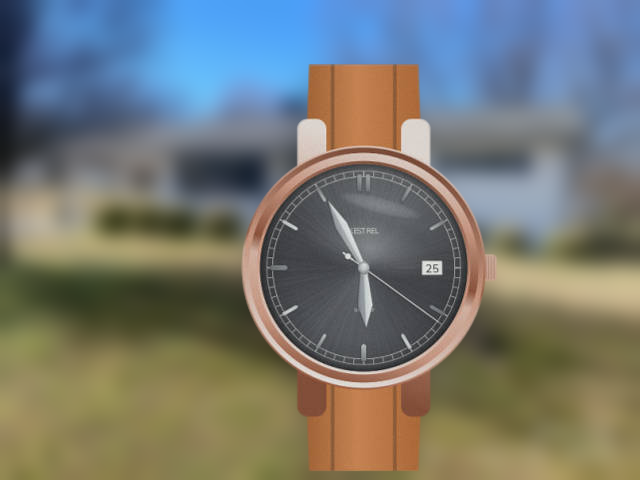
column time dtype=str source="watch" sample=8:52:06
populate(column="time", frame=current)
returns 5:55:21
